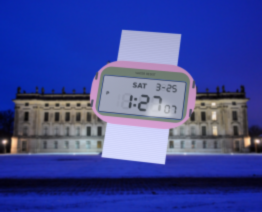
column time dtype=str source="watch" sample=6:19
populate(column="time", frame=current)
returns 1:27
